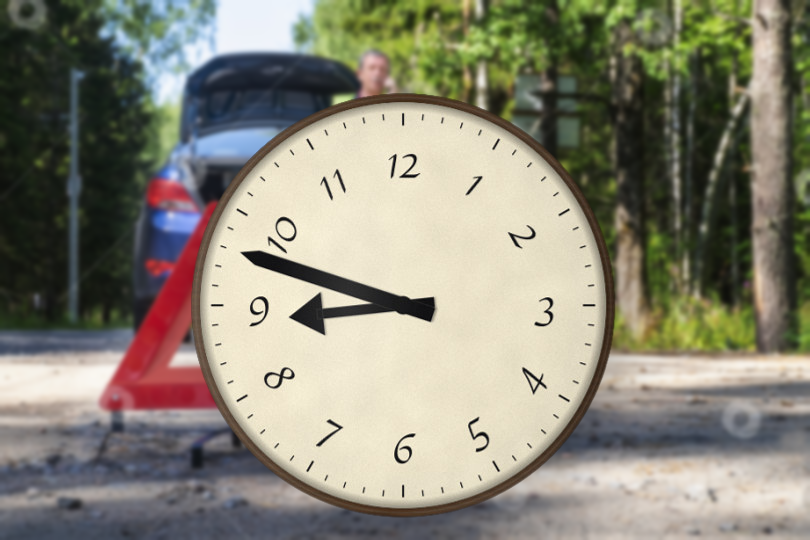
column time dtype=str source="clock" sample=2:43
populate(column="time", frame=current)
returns 8:48
